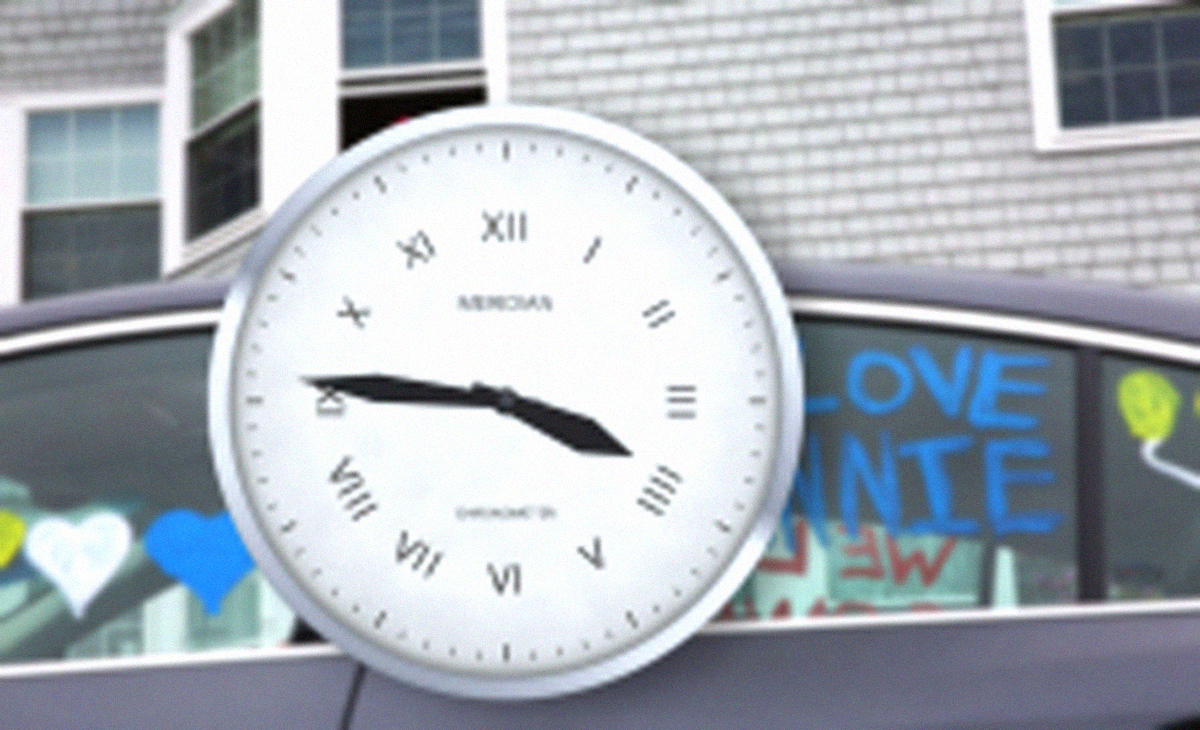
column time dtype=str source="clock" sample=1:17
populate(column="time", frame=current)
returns 3:46
